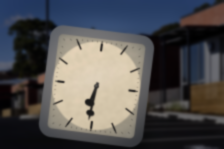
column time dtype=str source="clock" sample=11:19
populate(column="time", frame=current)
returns 6:31
